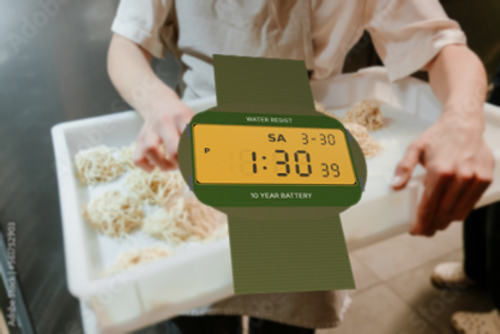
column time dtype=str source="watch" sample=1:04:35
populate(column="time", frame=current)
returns 1:30:39
